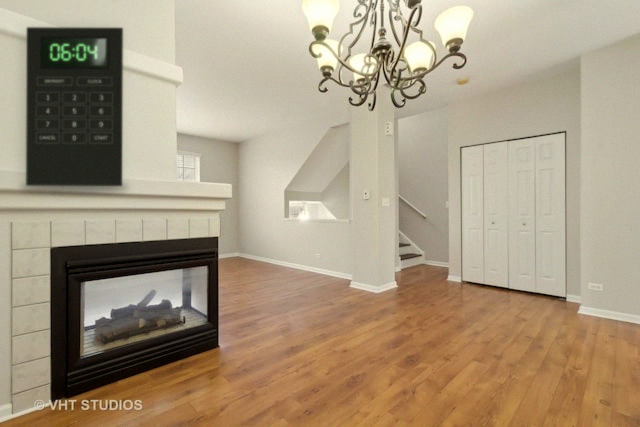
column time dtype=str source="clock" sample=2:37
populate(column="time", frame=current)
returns 6:04
